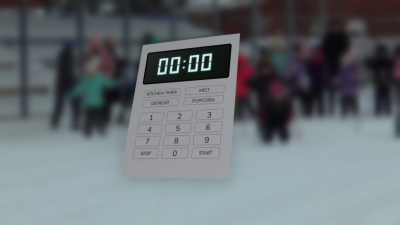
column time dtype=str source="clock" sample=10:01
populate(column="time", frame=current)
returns 0:00
